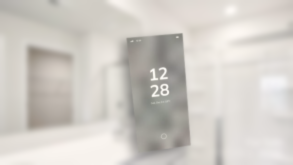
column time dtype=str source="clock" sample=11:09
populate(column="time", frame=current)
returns 12:28
